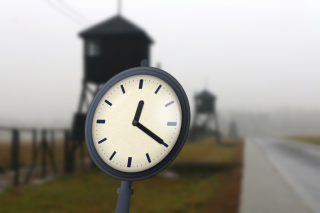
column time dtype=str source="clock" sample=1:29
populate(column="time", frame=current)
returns 12:20
